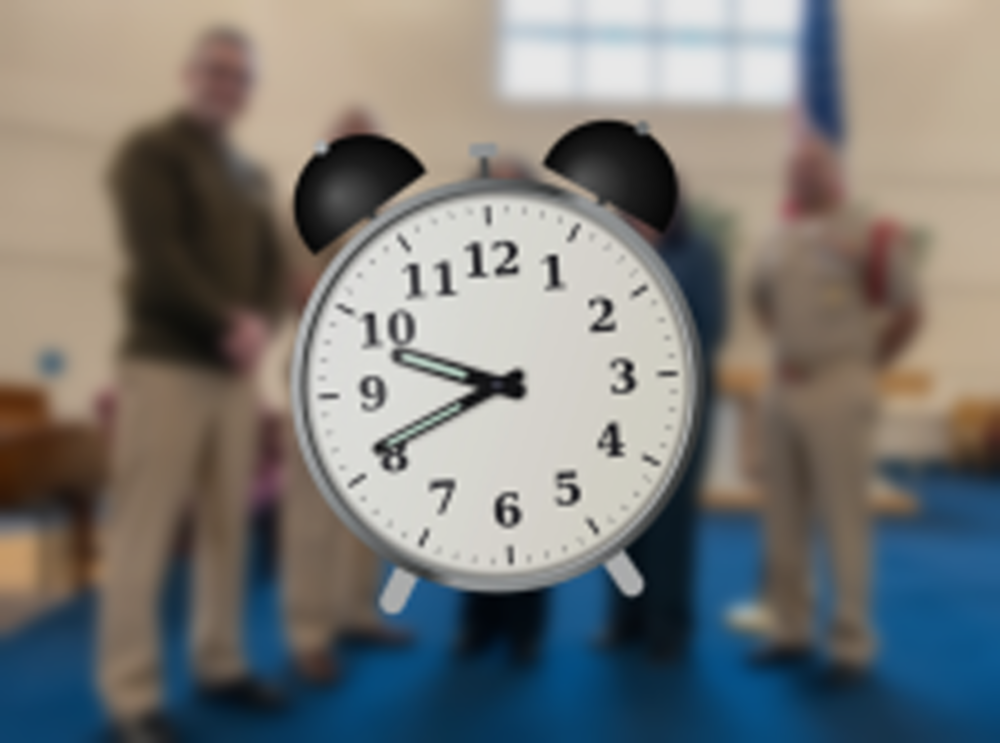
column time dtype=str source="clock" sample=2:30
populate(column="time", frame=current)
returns 9:41
